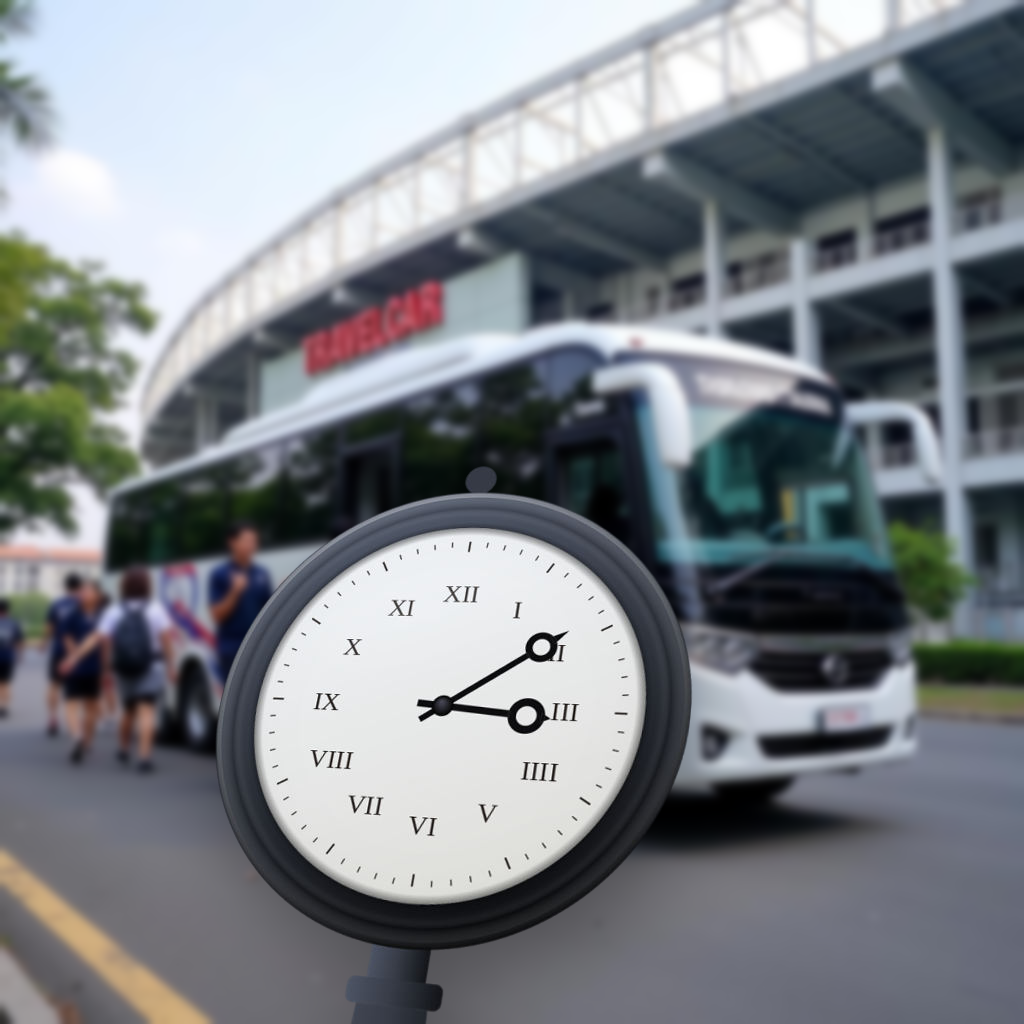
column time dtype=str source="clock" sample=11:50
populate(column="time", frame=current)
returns 3:09
